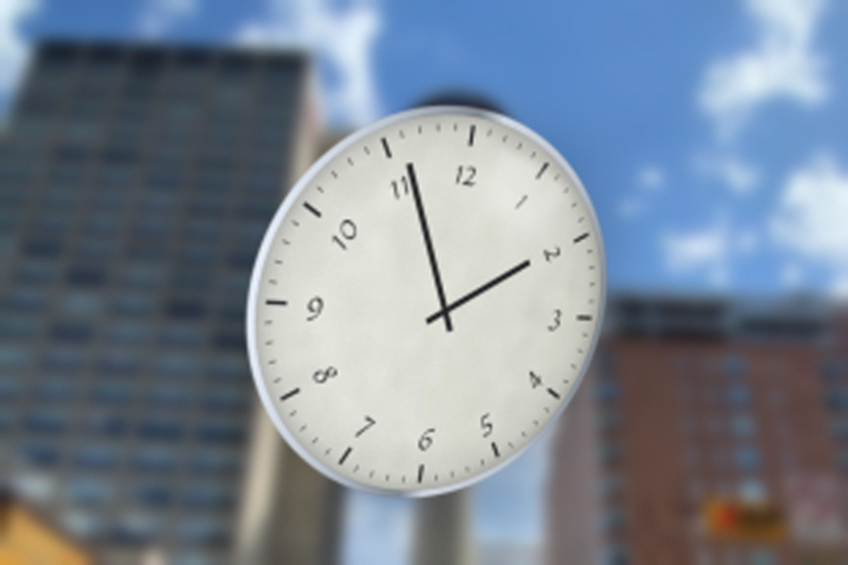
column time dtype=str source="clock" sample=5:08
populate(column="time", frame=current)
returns 1:56
